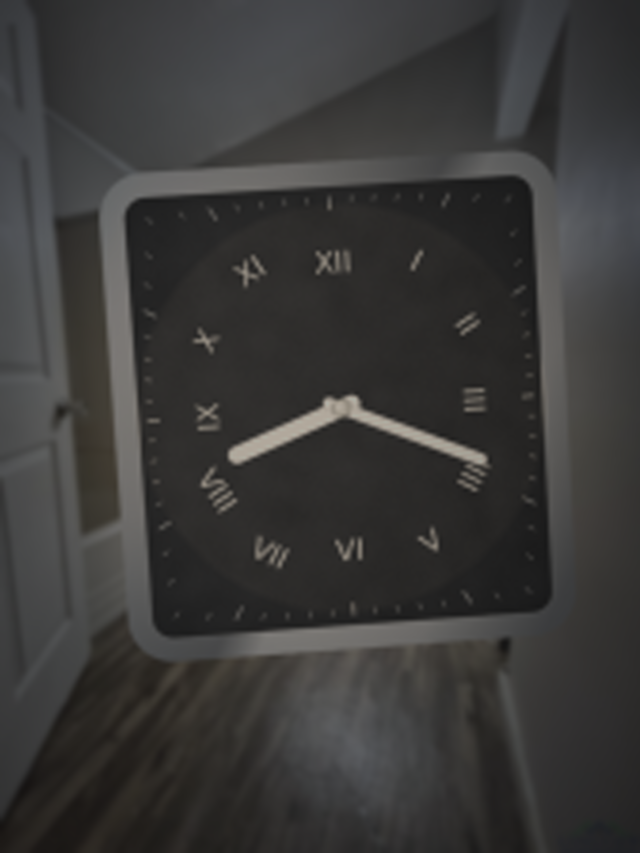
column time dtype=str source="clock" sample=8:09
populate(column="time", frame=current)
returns 8:19
